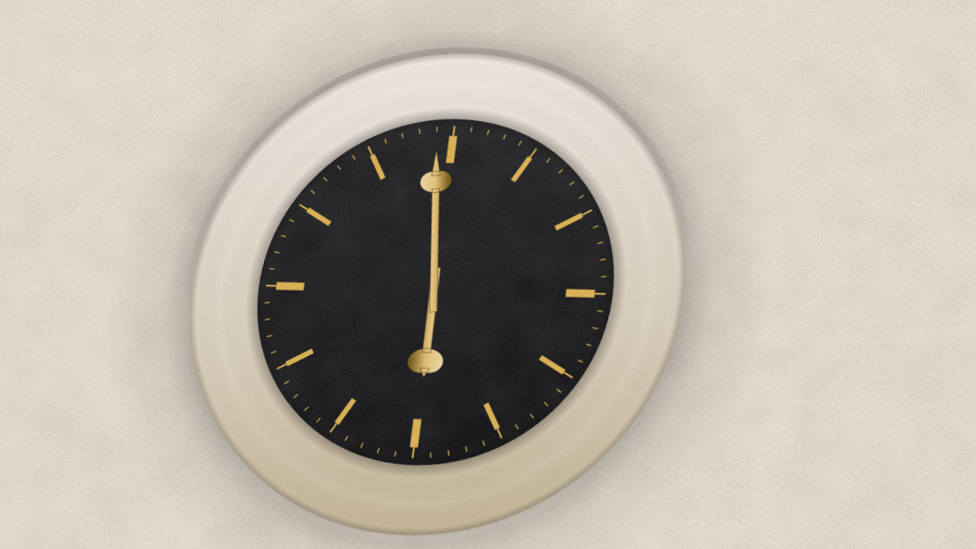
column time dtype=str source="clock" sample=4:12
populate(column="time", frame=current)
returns 5:59
